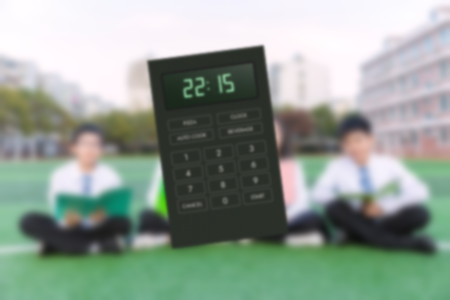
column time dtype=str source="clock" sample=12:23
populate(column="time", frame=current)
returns 22:15
